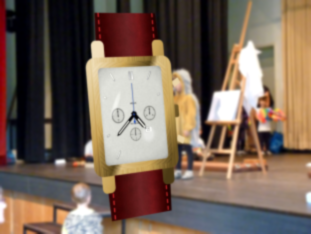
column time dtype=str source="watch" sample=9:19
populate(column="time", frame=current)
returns 4:38
